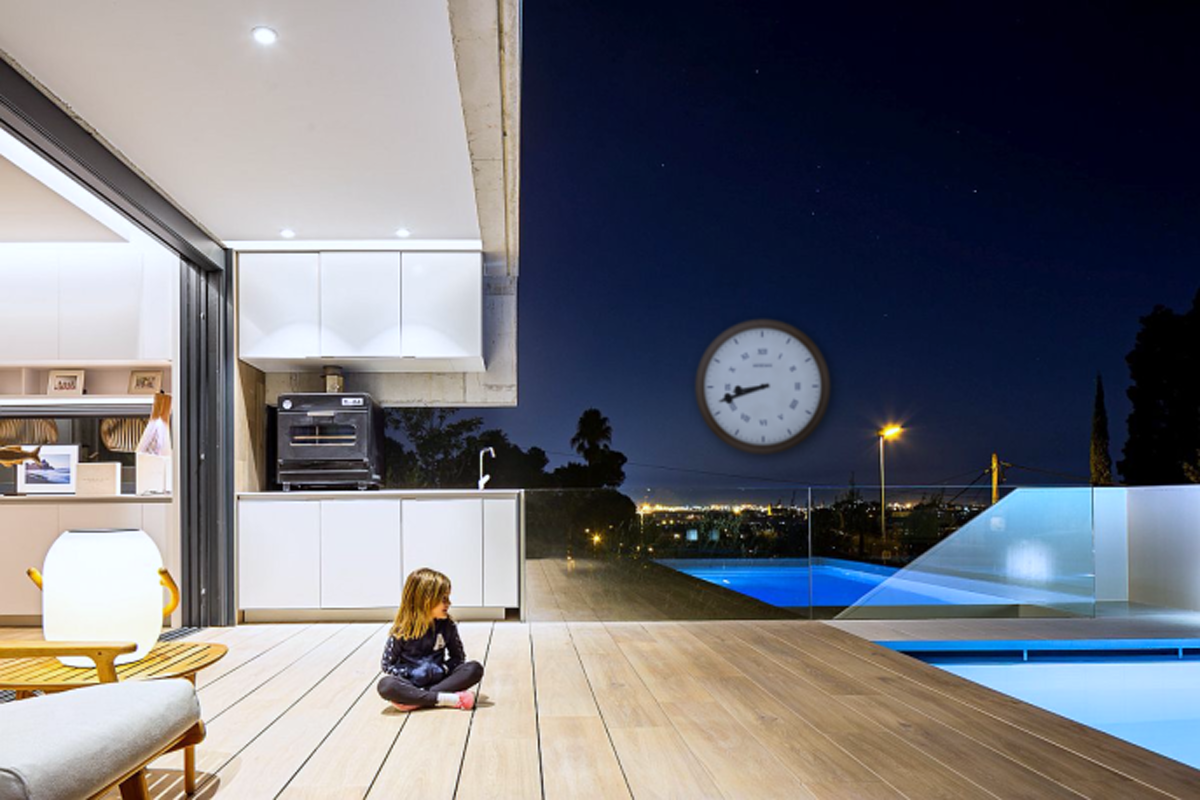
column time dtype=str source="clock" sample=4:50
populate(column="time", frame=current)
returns 8:42
